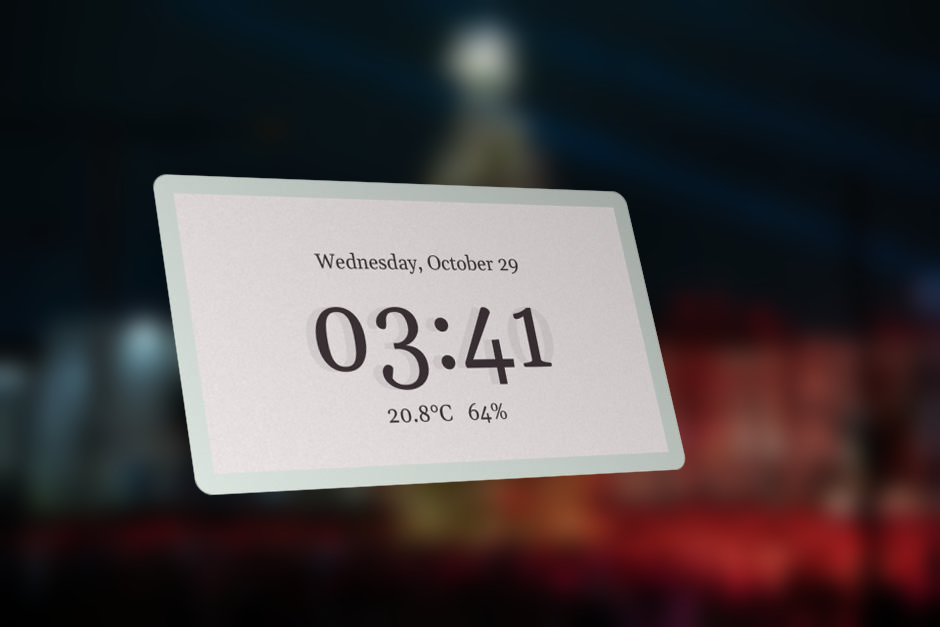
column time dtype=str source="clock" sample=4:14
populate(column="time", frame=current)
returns 3:41
